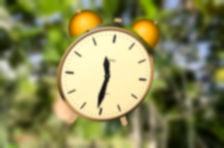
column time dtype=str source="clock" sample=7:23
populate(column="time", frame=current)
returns 11:31
